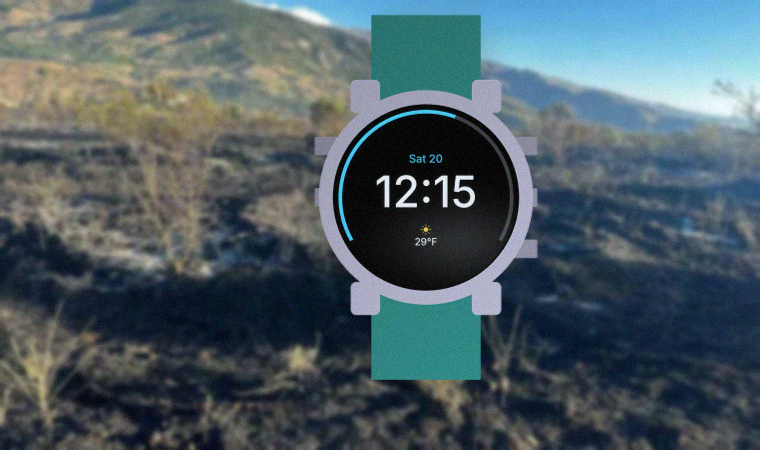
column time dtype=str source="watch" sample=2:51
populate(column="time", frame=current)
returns 12:15
